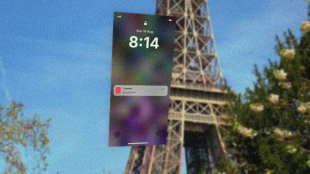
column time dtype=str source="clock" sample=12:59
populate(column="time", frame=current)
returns 8:14
